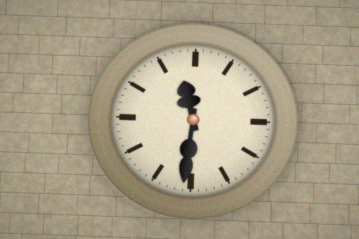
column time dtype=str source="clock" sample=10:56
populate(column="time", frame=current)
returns 11:31
